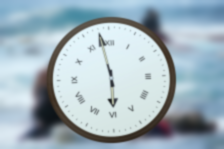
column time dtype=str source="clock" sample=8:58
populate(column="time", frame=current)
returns 5:58
